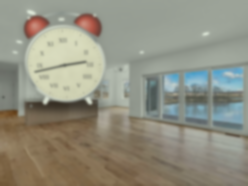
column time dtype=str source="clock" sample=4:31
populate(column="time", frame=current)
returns 2:43
